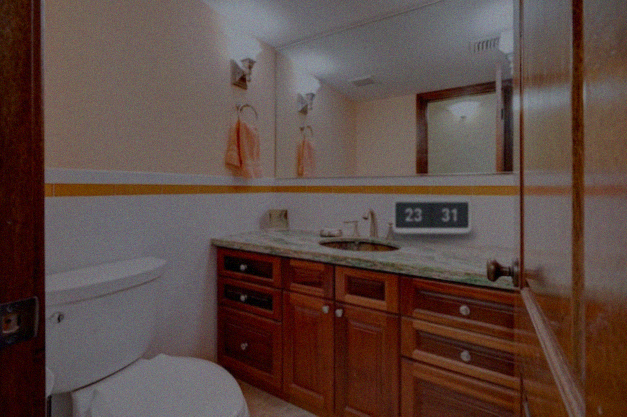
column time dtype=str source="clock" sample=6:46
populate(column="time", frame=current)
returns 23:31
